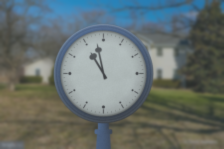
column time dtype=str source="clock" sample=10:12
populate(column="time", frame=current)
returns 10:58
